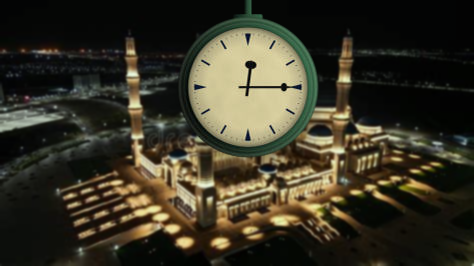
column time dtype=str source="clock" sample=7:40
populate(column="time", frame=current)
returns 12:15
